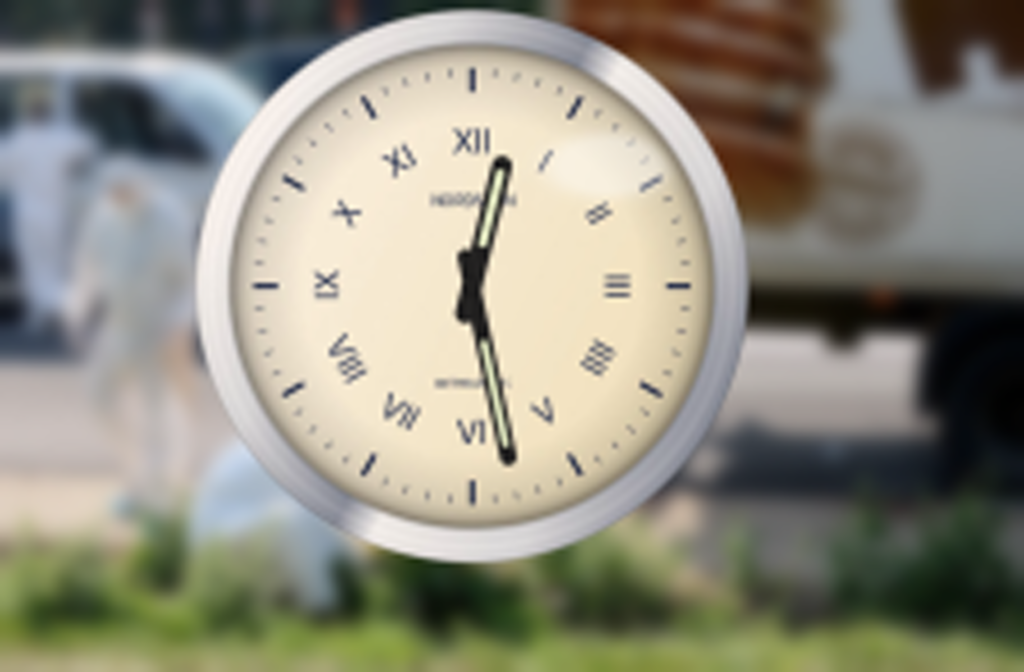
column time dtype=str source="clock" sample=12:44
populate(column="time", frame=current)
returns 12:28
